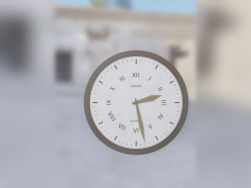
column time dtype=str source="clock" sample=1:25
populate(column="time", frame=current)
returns 2:28
